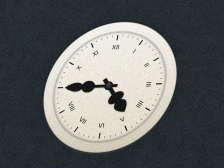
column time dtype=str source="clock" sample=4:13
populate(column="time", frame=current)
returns 4:45
